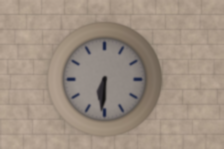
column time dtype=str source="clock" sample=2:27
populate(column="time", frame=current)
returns 6:31
